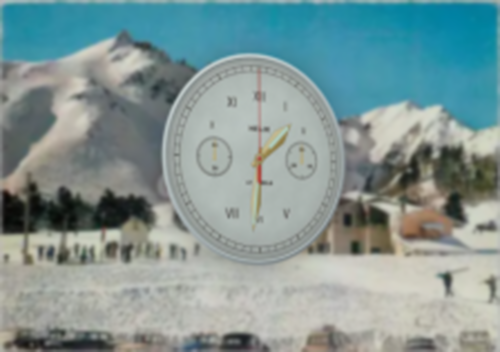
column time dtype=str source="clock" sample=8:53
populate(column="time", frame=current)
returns 1:31
